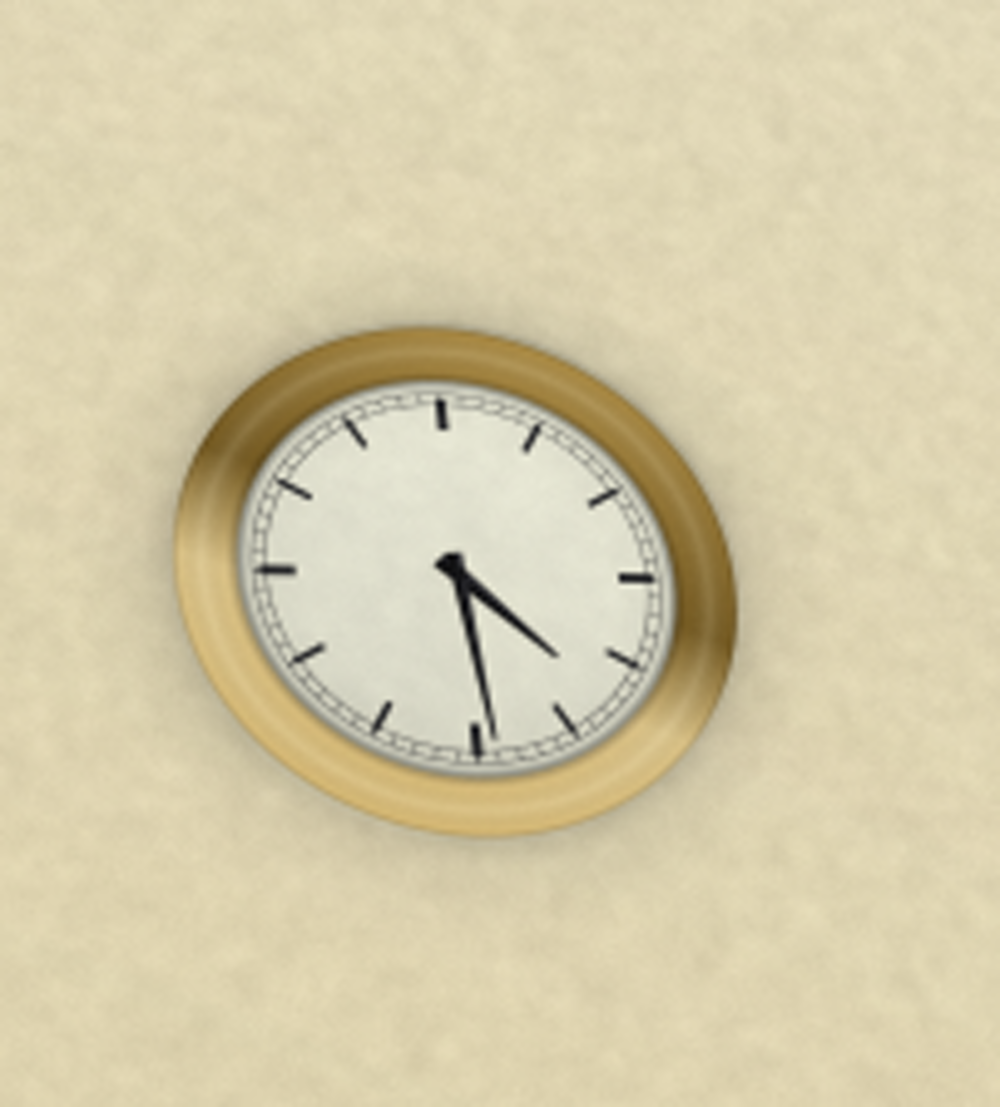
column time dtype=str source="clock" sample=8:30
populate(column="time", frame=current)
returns 4:29
